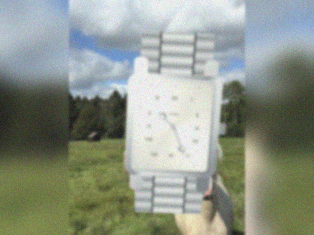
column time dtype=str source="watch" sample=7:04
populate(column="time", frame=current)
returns 10:26
